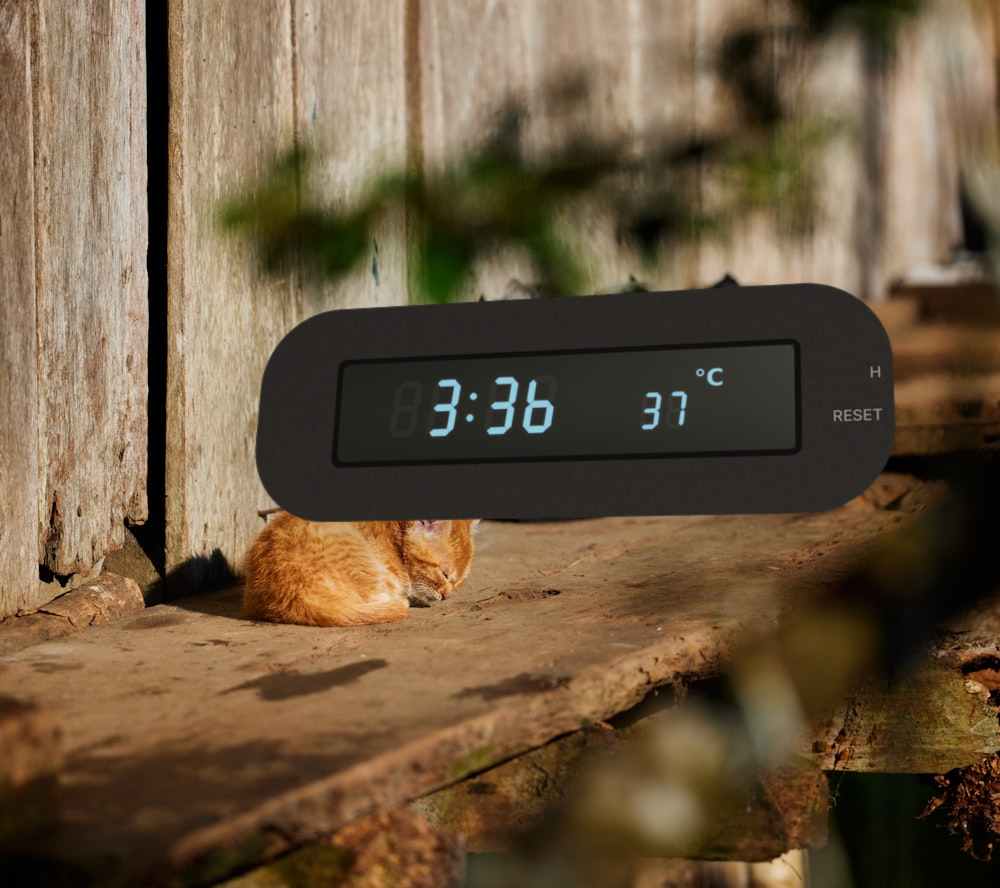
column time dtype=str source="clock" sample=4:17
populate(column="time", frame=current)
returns 3:36
